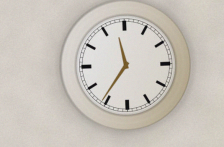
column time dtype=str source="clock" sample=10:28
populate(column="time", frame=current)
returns 11:36
